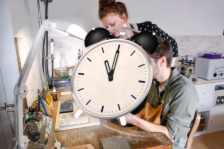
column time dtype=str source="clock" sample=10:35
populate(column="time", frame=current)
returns 11:00
